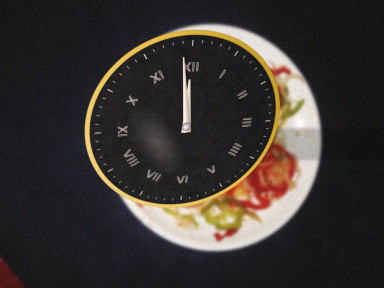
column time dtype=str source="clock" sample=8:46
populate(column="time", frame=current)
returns 11:59
